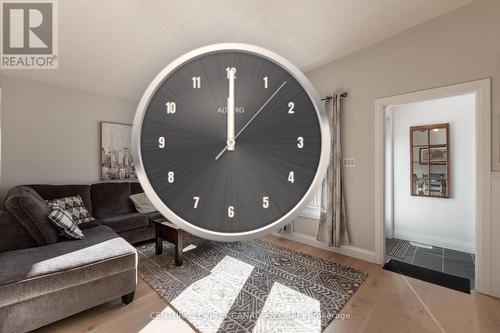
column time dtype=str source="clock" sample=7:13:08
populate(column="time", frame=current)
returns 12:00:07
